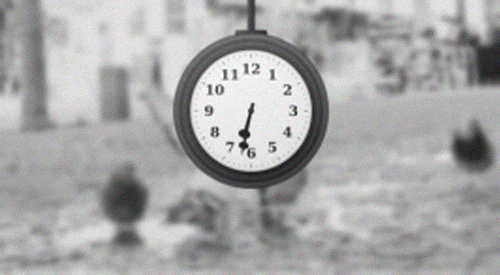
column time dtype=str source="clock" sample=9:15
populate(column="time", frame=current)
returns 6:32
